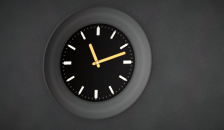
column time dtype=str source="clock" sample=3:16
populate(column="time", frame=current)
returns 11:12
